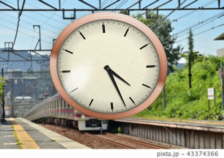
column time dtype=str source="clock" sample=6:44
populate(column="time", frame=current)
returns 4:27
